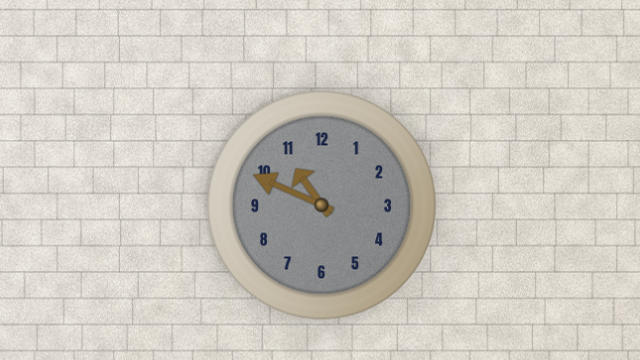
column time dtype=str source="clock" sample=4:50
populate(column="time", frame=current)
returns 10:49
